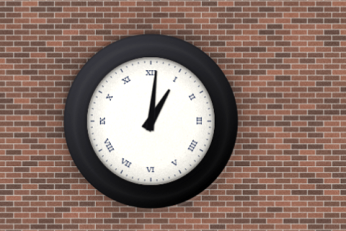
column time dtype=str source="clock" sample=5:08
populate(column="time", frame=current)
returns 1:01
